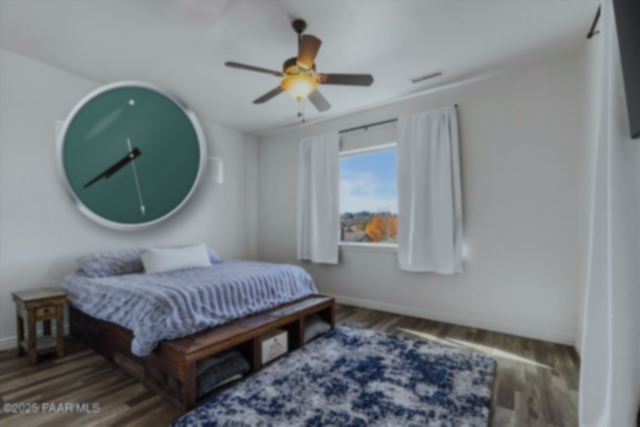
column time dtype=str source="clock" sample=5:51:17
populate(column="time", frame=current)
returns 7:39:28
